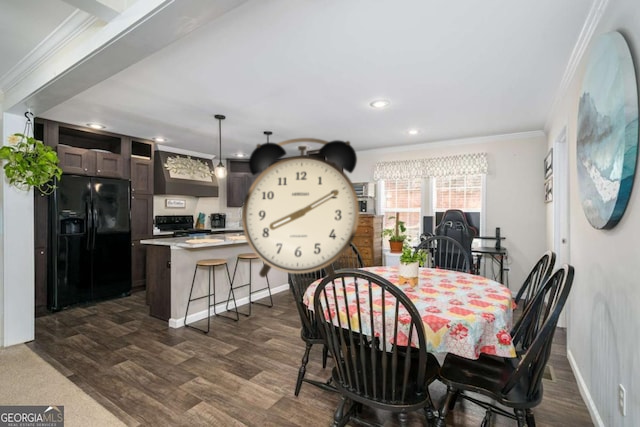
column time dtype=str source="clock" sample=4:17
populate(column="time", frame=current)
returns 8:10
